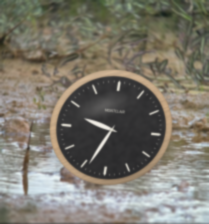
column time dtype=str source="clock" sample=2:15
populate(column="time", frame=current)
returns 9:34
